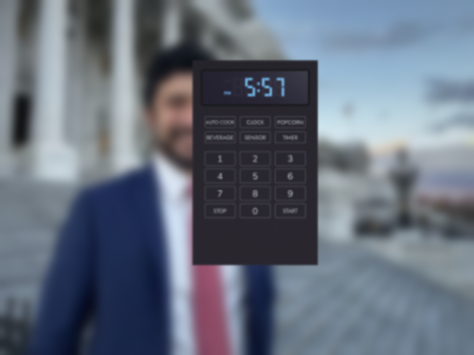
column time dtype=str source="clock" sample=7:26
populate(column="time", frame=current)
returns 5:57
